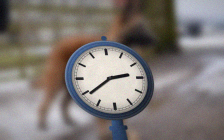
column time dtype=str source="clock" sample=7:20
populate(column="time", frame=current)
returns 2:39
